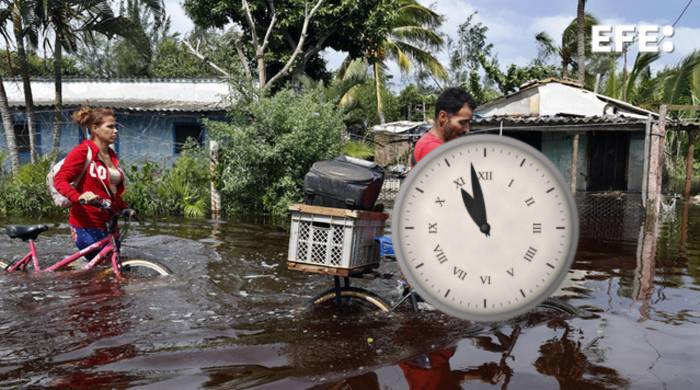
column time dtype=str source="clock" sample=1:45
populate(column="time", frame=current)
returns 10:58
